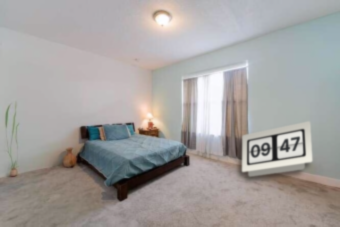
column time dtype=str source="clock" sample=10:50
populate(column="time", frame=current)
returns 9:47
